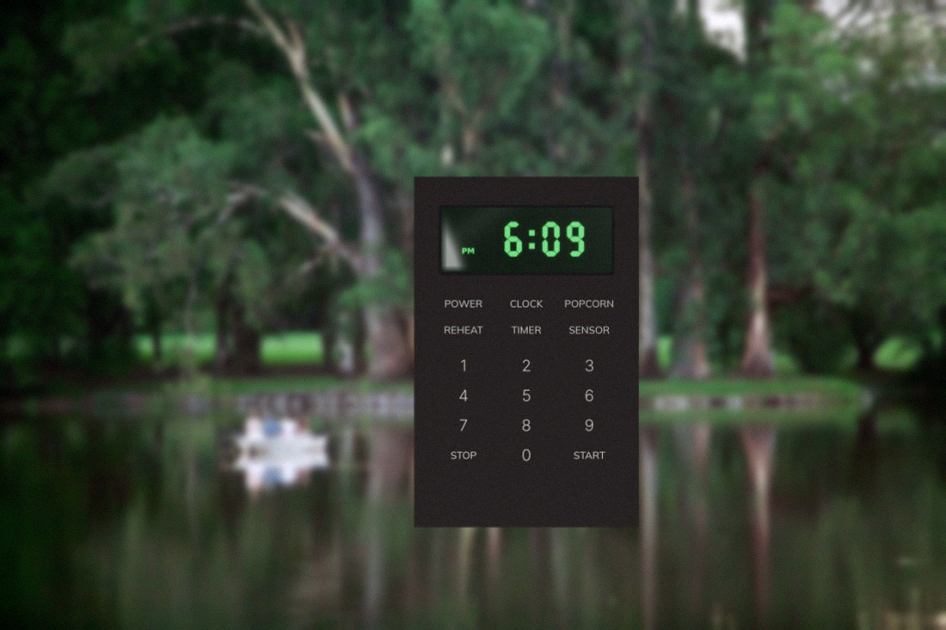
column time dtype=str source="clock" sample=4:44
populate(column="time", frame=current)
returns 6:09
